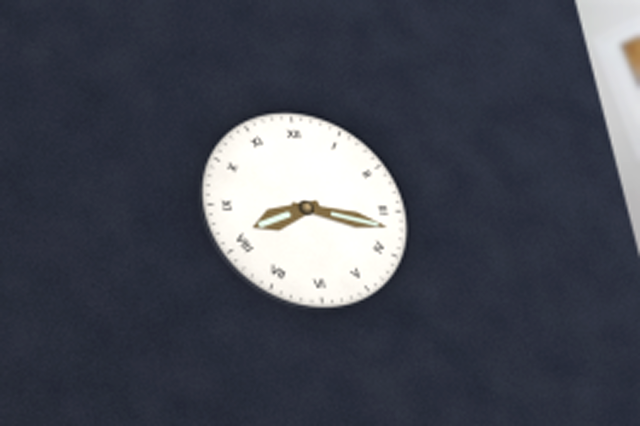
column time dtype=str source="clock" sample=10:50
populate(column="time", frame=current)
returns 8:17
